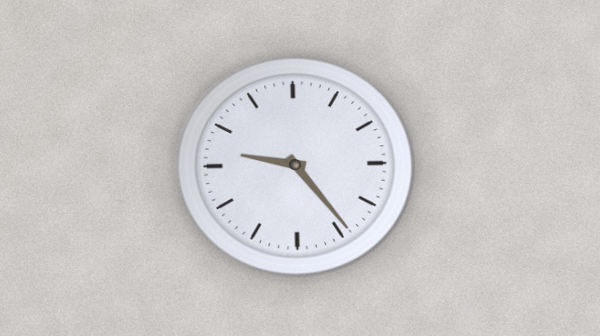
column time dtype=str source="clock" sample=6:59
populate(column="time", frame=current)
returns 9:24
